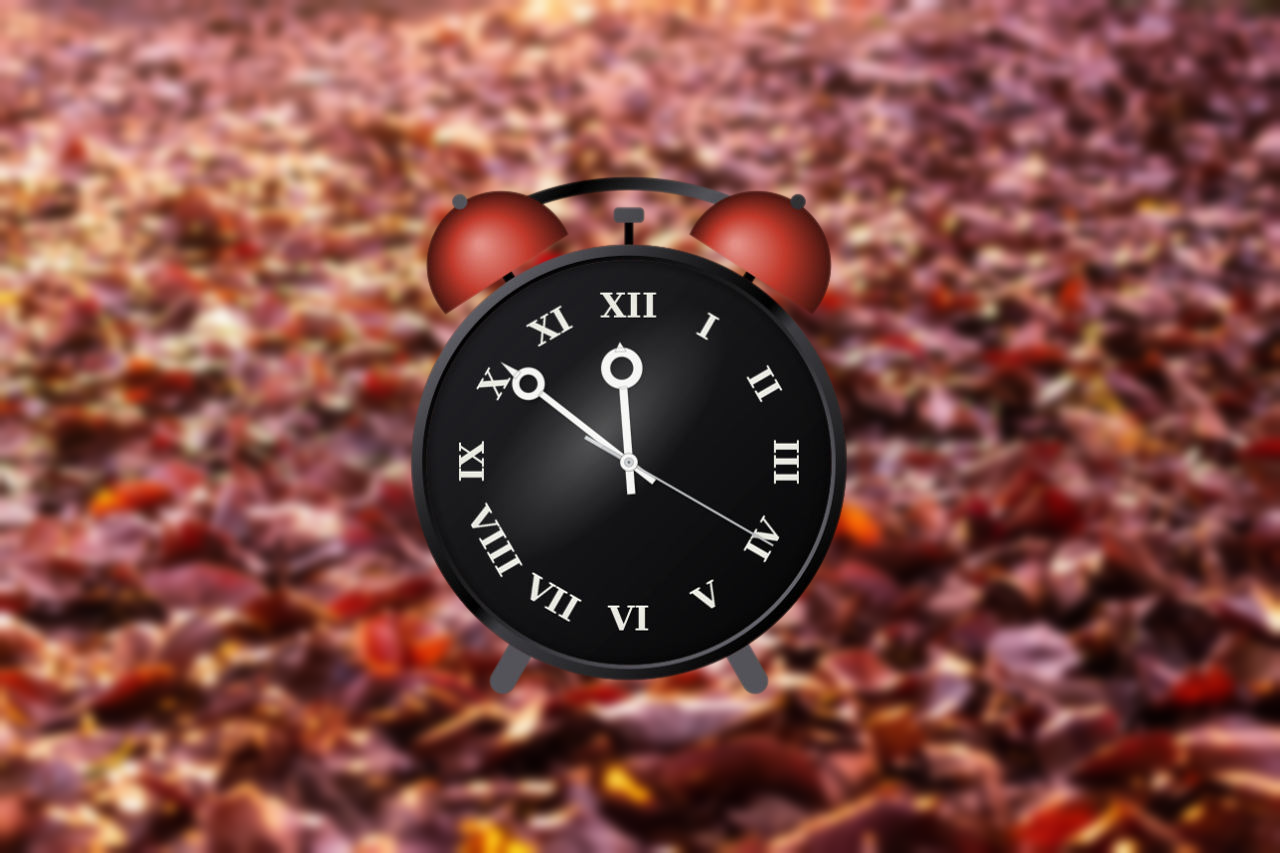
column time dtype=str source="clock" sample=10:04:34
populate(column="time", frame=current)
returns 11:51:20
